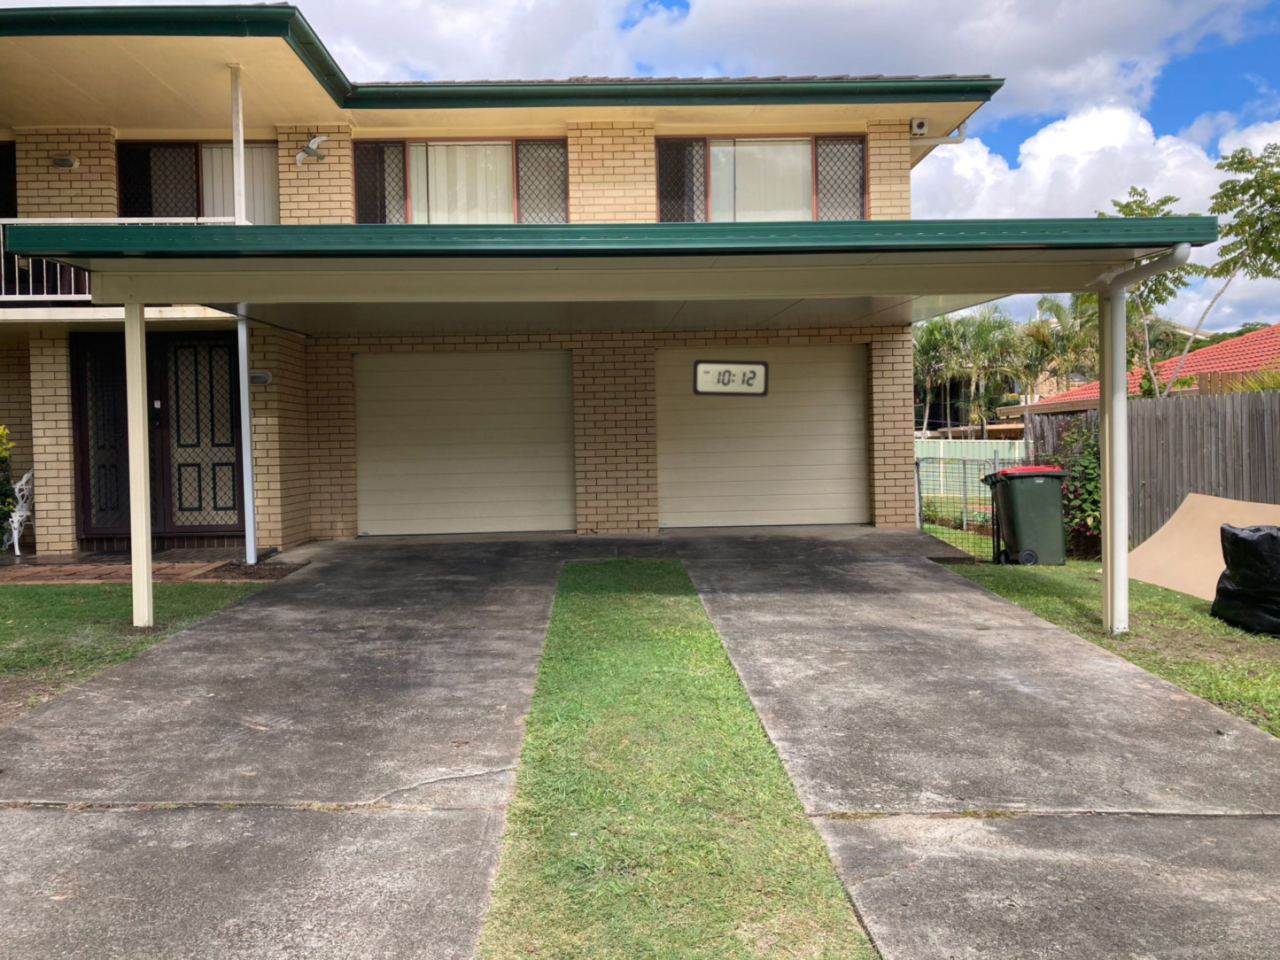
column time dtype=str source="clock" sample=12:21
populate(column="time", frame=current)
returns 10:12
